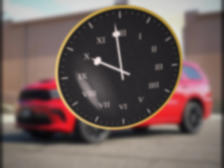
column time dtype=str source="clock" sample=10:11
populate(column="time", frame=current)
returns 9:59
